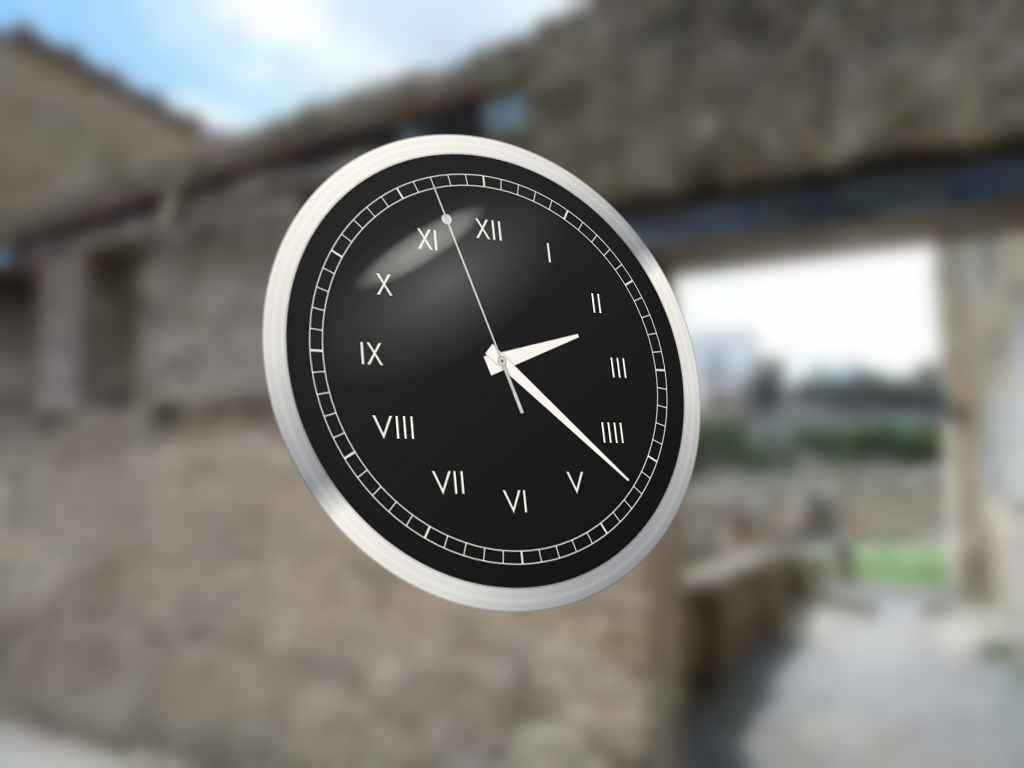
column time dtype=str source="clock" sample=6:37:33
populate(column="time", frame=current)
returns 2:21:57
